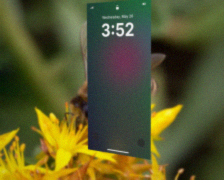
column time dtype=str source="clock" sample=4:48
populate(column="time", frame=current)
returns 3:52
